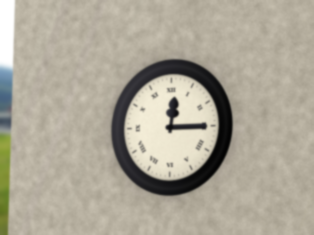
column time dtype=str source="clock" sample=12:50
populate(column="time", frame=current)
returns 12:15
